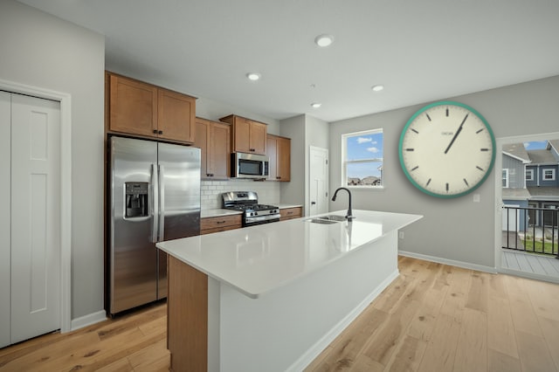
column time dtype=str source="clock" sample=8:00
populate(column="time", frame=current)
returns 1:05
